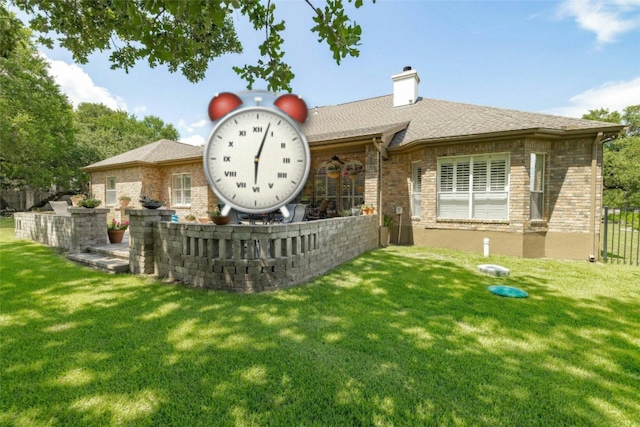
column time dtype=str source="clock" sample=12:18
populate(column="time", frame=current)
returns 6:03
